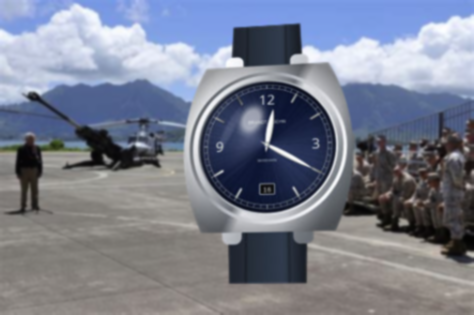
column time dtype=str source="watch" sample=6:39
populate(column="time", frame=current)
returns 12:20
